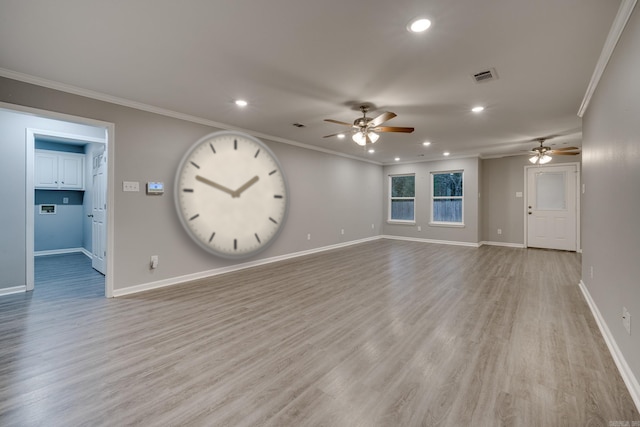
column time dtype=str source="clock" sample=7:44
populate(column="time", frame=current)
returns 1:48
